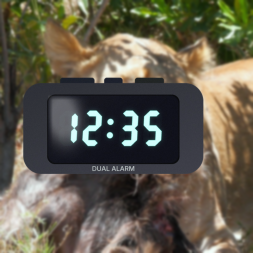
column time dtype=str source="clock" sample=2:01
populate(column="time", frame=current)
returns 12:35
